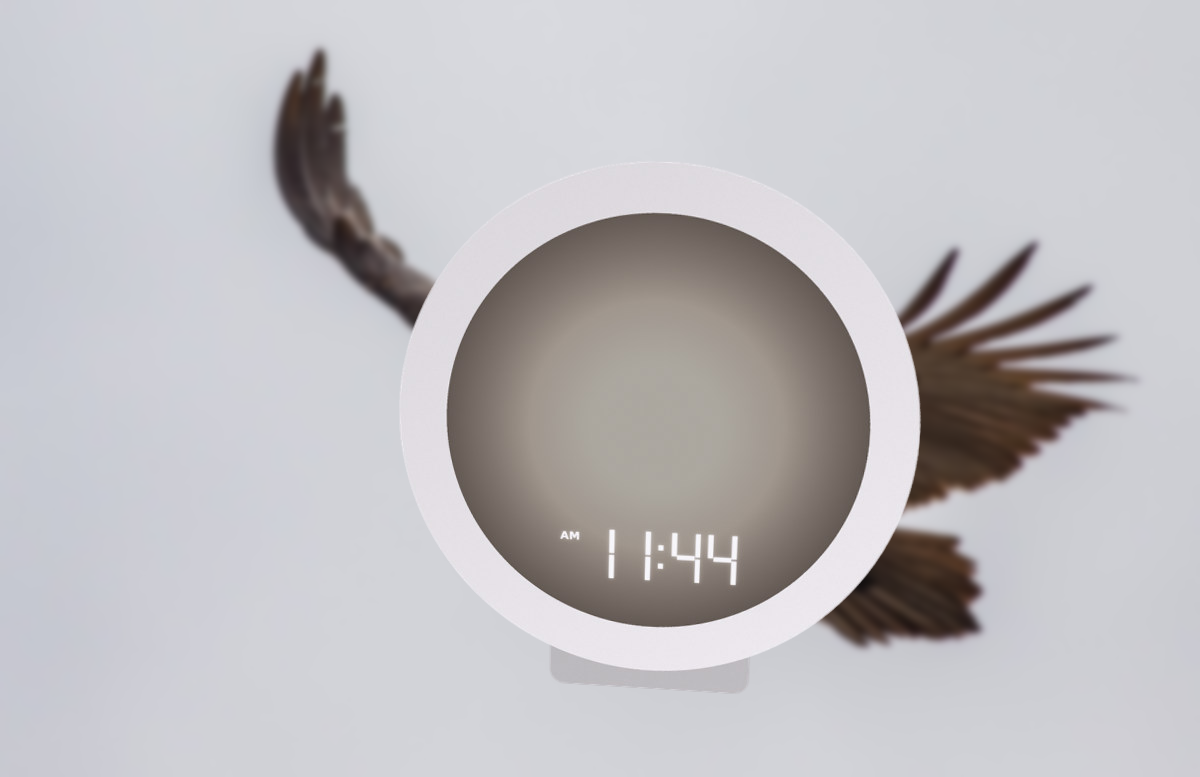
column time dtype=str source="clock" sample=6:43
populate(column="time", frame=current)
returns 11:44
